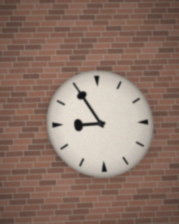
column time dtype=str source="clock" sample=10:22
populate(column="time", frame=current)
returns 8:55
